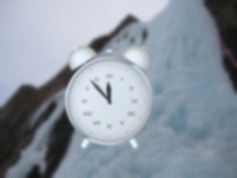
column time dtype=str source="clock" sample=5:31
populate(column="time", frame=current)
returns 11:53
